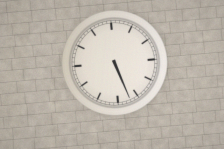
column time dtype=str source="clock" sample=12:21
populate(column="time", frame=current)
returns 5:27
